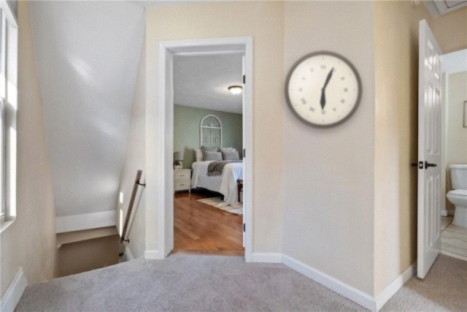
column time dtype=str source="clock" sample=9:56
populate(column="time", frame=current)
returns 6:04
